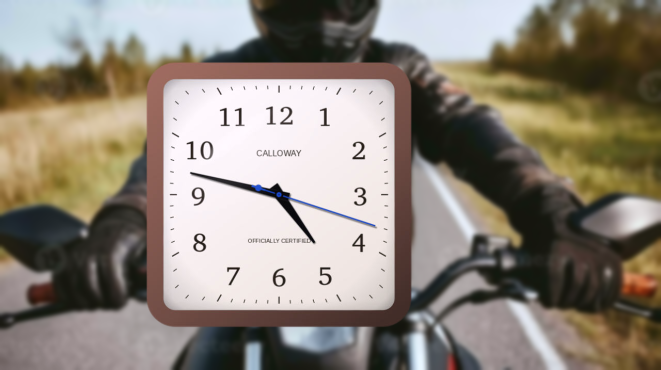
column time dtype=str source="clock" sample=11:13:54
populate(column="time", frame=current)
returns 4:47:18
